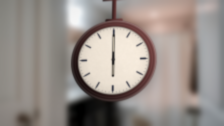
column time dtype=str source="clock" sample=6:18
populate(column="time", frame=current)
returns 6:00
